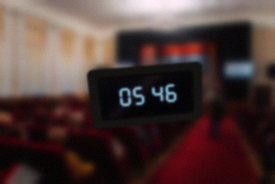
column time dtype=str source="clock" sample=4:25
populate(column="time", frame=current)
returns 5:46
